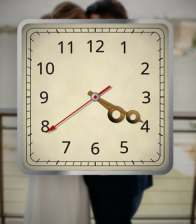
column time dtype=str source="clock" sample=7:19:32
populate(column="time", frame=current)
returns 4:19:39
